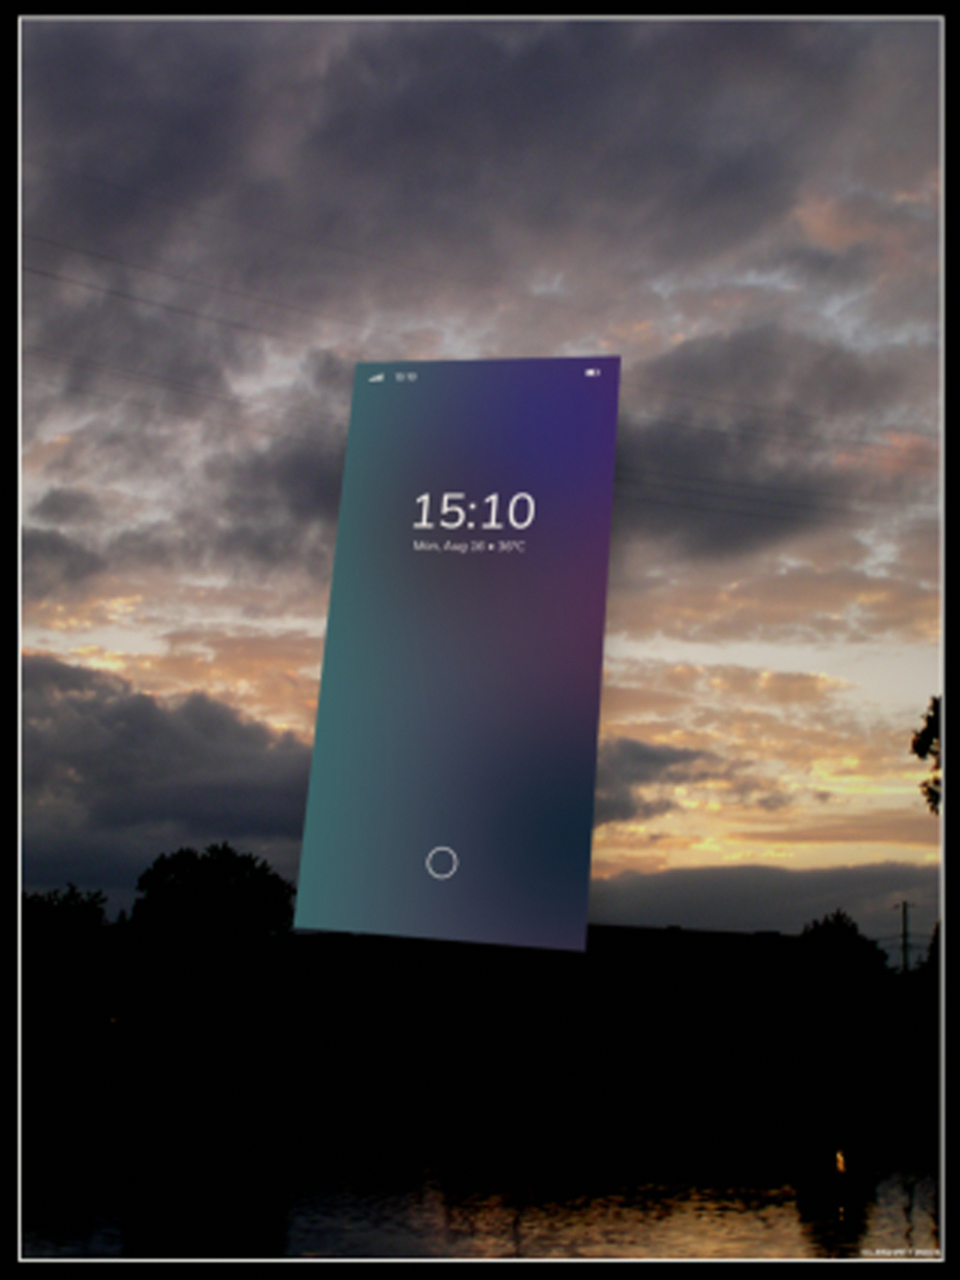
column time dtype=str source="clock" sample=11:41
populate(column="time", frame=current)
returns 15:10
